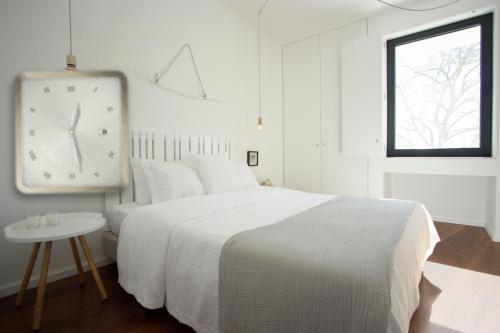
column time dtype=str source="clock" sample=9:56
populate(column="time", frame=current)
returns 12:28
